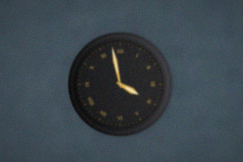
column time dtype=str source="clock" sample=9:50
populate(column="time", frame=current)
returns 3:58
